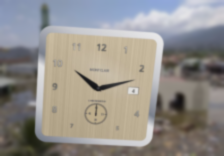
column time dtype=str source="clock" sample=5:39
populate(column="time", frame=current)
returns 10:12
